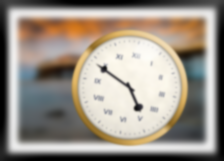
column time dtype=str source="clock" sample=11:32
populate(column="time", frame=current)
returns 4:49
